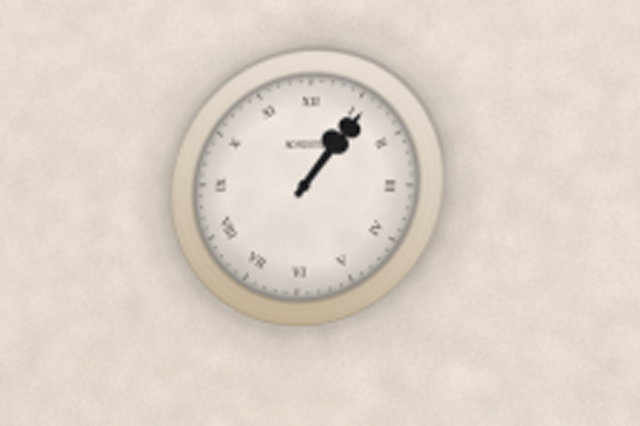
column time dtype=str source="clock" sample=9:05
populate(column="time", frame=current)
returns 1:06
